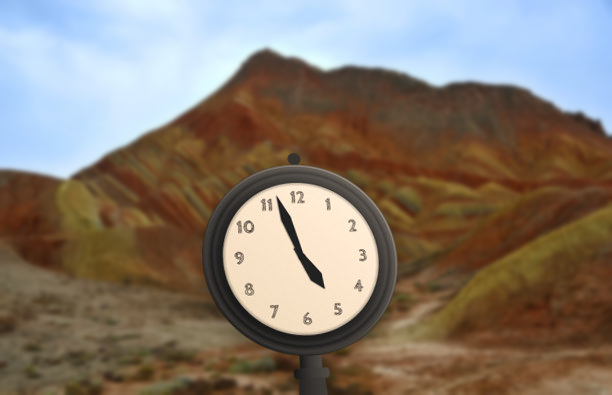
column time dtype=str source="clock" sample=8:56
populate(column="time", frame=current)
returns 4:57
